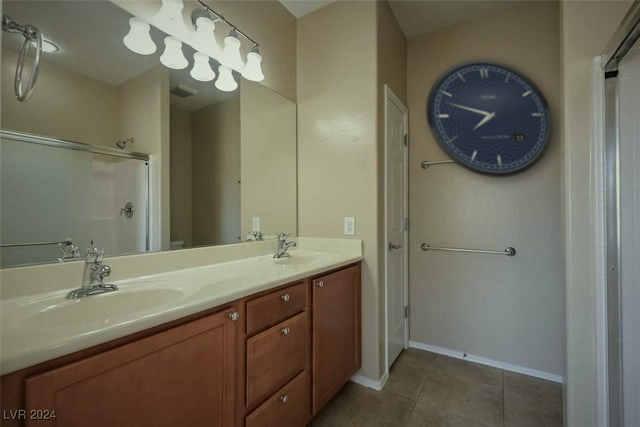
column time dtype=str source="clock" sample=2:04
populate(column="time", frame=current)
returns 7:48
